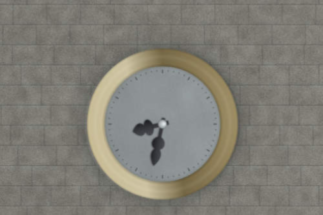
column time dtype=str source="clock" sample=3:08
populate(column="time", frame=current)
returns 8:32
